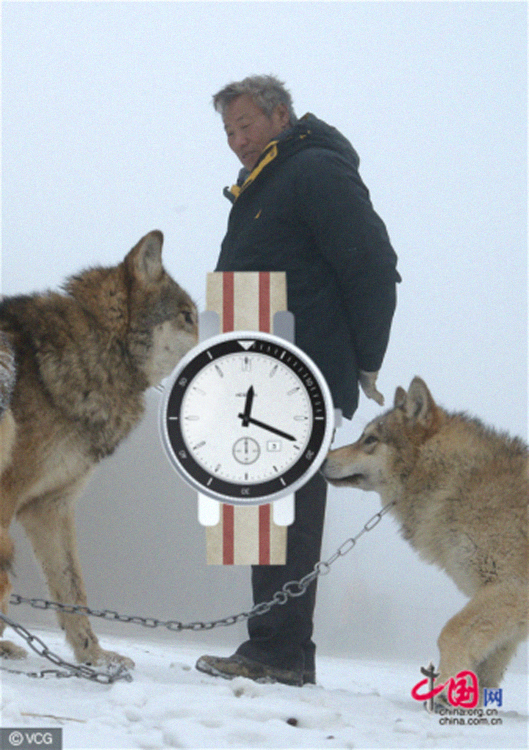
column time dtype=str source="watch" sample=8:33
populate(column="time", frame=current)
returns 12:19
